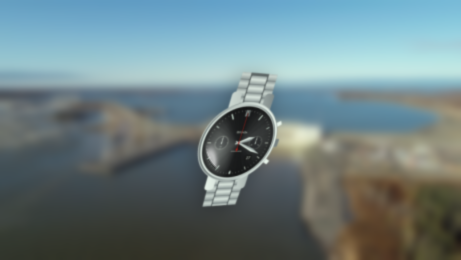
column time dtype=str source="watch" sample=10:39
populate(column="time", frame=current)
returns 2:19
